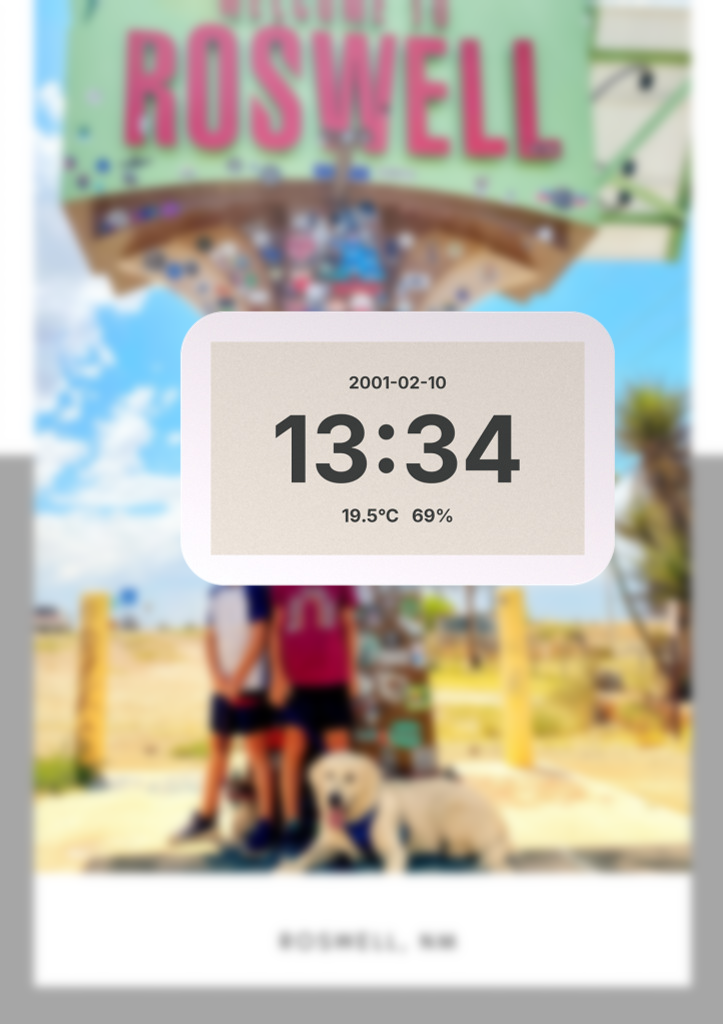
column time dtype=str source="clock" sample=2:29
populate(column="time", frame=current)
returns 13:34
